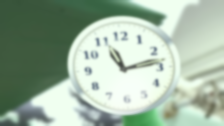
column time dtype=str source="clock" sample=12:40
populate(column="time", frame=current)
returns 11:13
